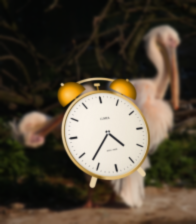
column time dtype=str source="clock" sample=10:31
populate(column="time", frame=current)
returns 4:37
